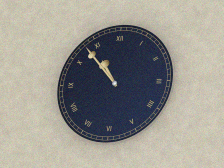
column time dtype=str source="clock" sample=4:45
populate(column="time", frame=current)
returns 10:53
